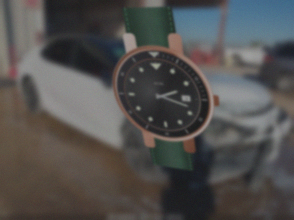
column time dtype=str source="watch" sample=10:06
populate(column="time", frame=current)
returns 2:18
